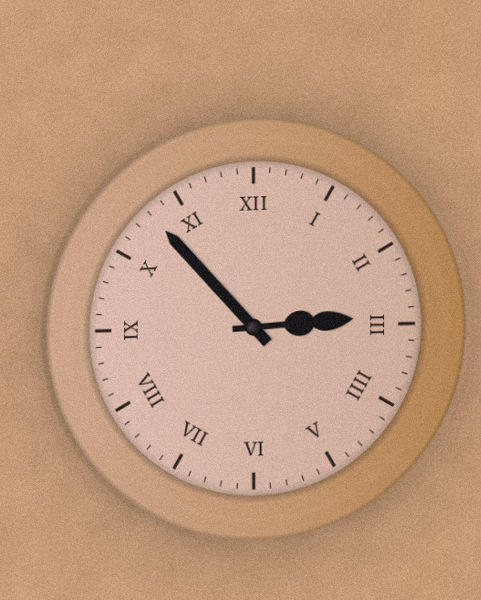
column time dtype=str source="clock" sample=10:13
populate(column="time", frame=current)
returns 2:53
